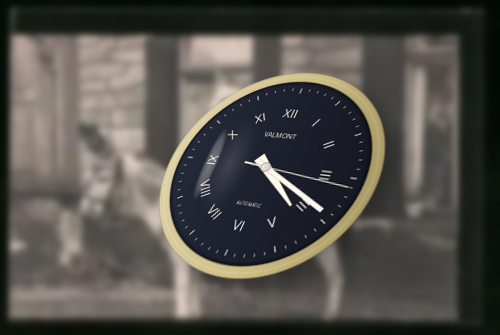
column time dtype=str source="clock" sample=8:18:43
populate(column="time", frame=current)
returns 4:19:16
